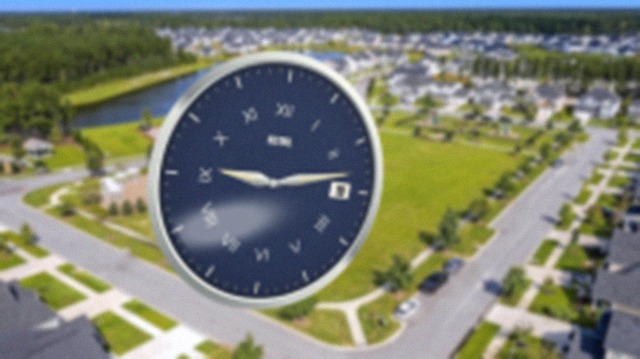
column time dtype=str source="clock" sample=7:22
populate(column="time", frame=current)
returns 9:13
